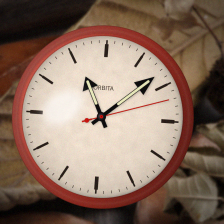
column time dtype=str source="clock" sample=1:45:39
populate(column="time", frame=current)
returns 11:08:12
